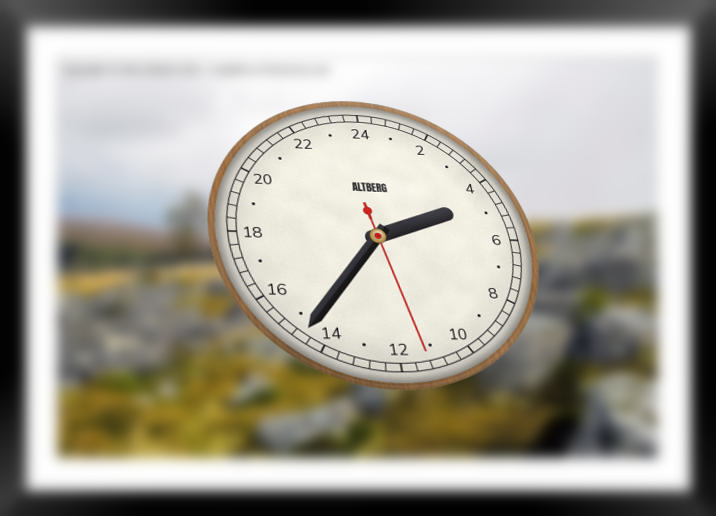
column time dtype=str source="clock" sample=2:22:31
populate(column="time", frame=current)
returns 4:36:28
